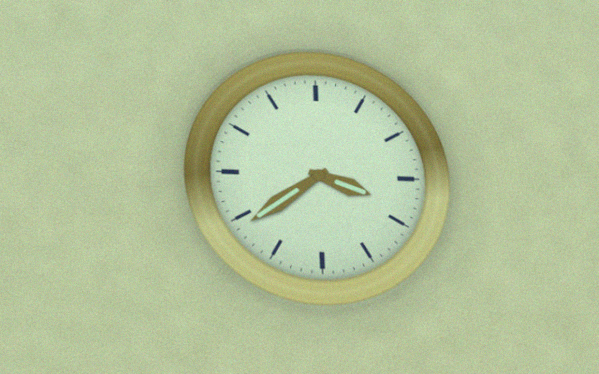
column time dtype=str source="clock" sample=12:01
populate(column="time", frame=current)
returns 3:39
